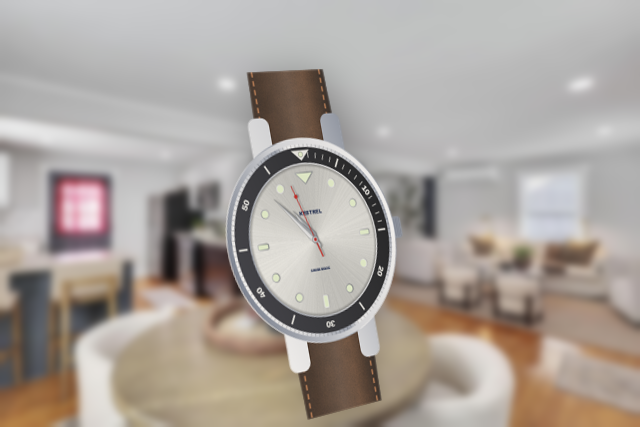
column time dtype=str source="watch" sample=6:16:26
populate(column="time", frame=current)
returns 10:52:57
